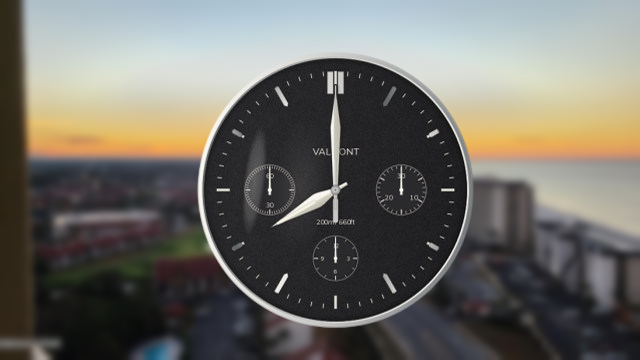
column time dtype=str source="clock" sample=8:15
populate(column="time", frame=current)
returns 8:00
